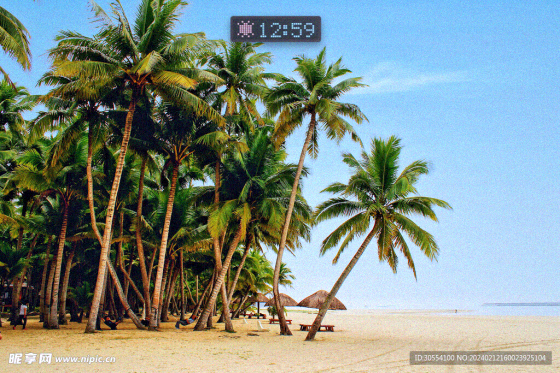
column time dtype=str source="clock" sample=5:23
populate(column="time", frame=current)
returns 12:59
